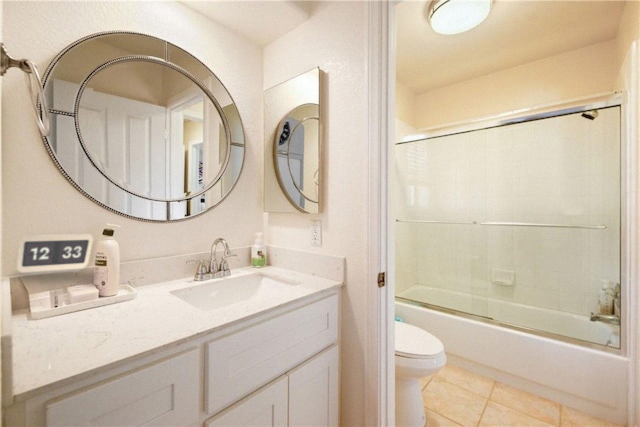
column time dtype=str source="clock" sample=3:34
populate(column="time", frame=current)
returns 12:33
